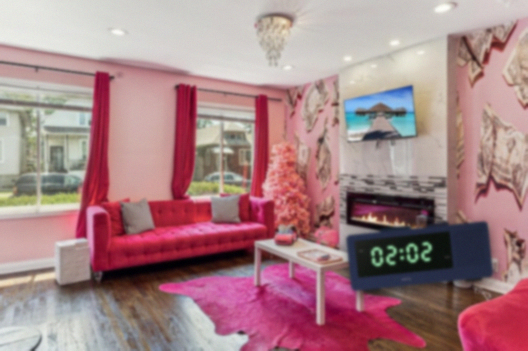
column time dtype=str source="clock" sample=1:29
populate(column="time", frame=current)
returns 2:02
